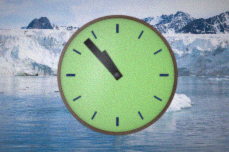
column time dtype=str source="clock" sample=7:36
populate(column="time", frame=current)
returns 10:53
